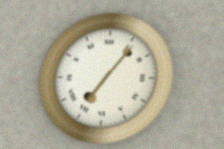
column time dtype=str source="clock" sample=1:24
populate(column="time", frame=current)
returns 7:06
